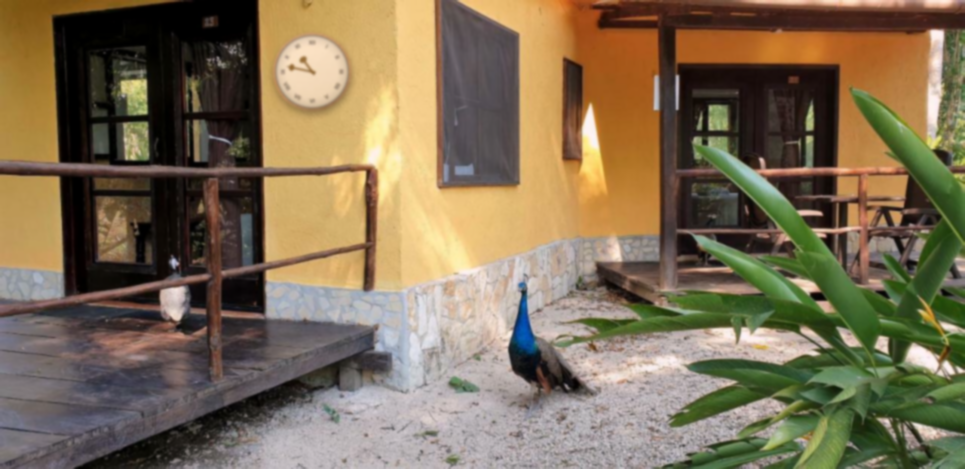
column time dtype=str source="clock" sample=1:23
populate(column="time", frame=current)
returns 10:47
